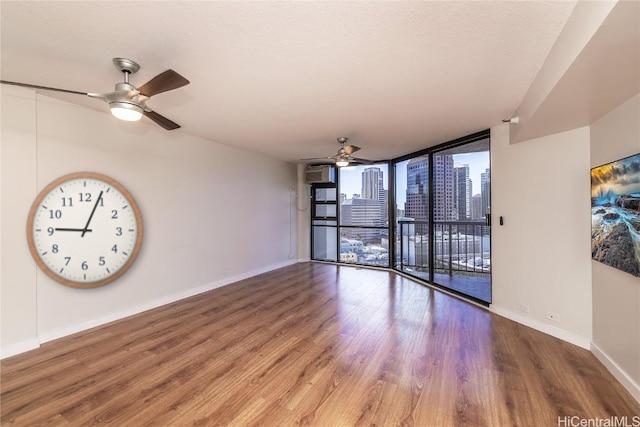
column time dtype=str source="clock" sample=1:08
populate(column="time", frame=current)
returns 9:04
